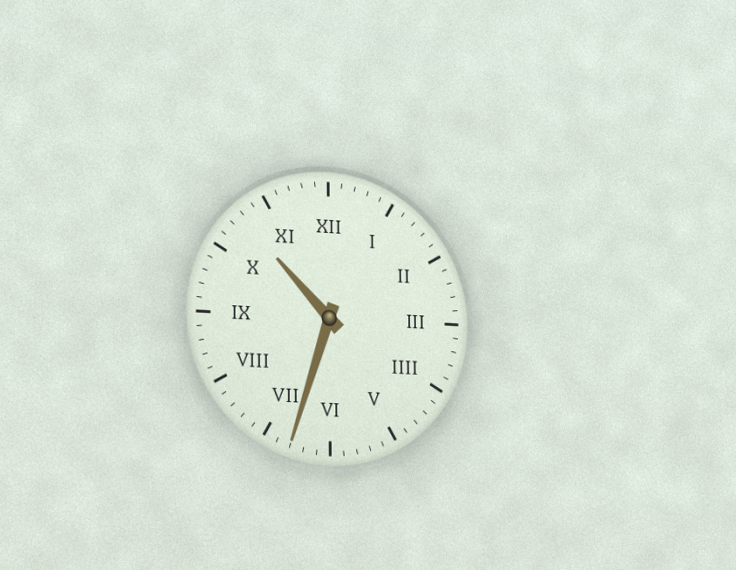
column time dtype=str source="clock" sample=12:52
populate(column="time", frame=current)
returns 10:33
